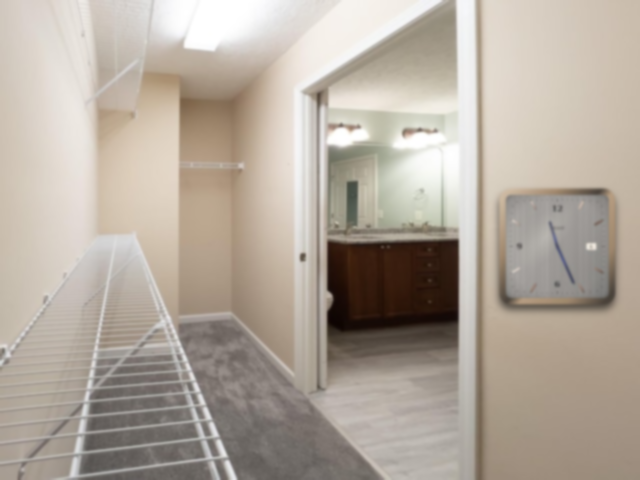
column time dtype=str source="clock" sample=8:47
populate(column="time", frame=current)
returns 11:26
